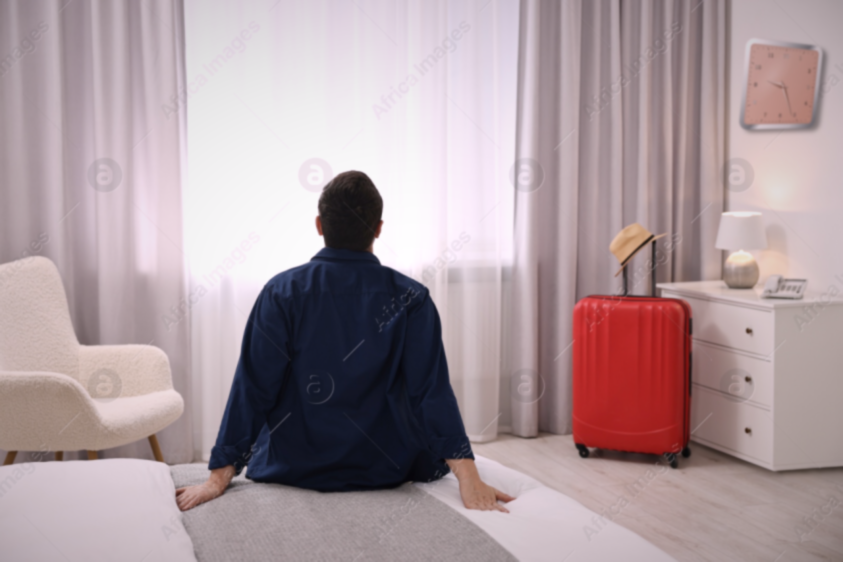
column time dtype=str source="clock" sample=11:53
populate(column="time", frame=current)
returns 9:26
